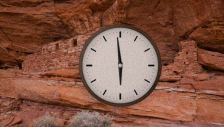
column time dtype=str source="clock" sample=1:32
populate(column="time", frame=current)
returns 5:59
